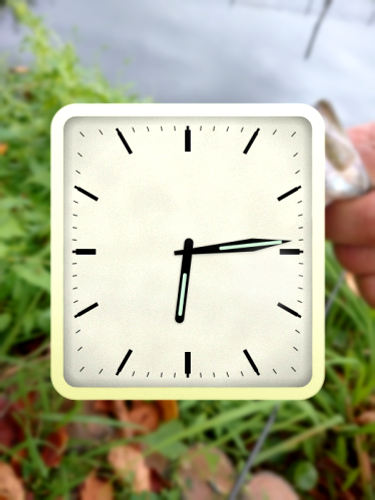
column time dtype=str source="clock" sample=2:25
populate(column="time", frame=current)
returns 6:14
